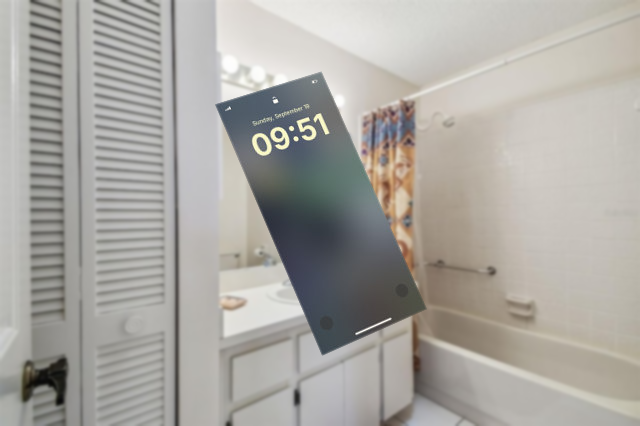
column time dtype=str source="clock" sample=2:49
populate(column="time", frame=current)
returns 9:51
